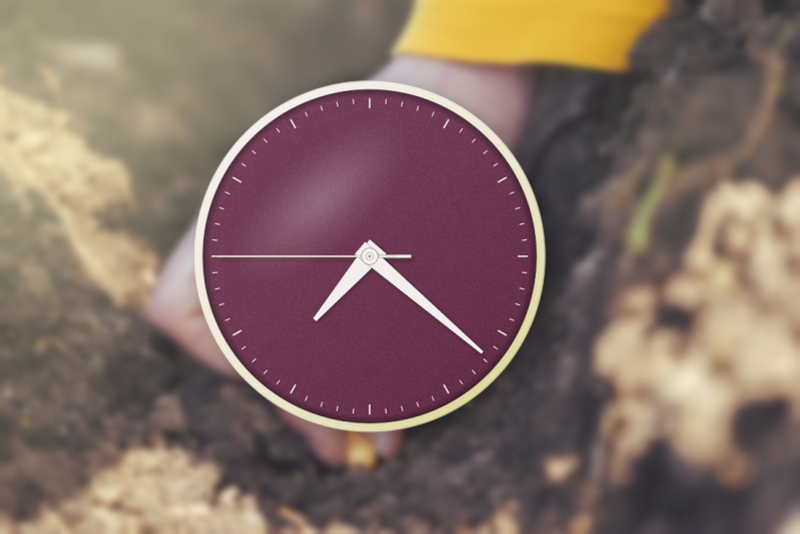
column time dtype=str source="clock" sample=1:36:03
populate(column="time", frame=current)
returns 7:21:45
